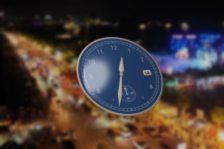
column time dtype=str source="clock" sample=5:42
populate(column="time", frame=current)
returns 12:33
